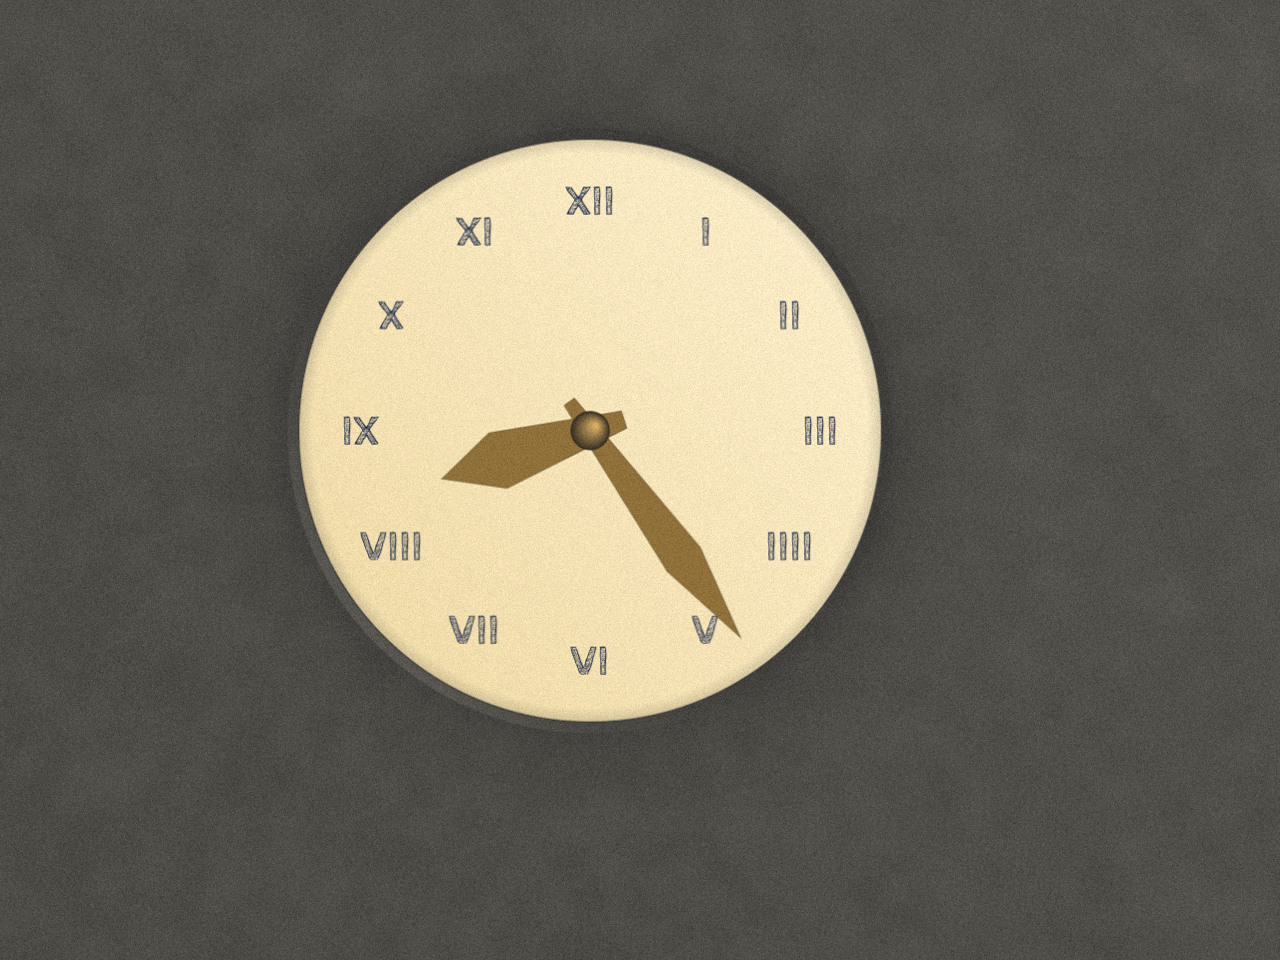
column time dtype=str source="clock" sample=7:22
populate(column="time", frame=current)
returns 8:24
